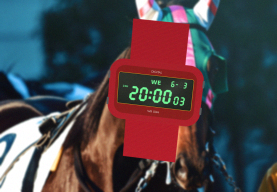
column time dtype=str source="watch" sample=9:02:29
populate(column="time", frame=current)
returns 20:00:03
